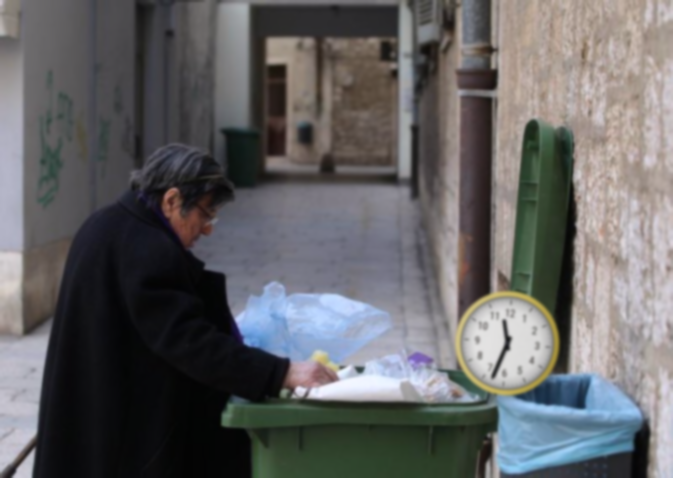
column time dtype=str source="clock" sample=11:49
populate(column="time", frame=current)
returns 11:33
